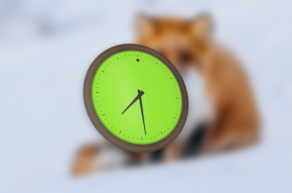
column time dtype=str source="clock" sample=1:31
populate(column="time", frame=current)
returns 7:29
